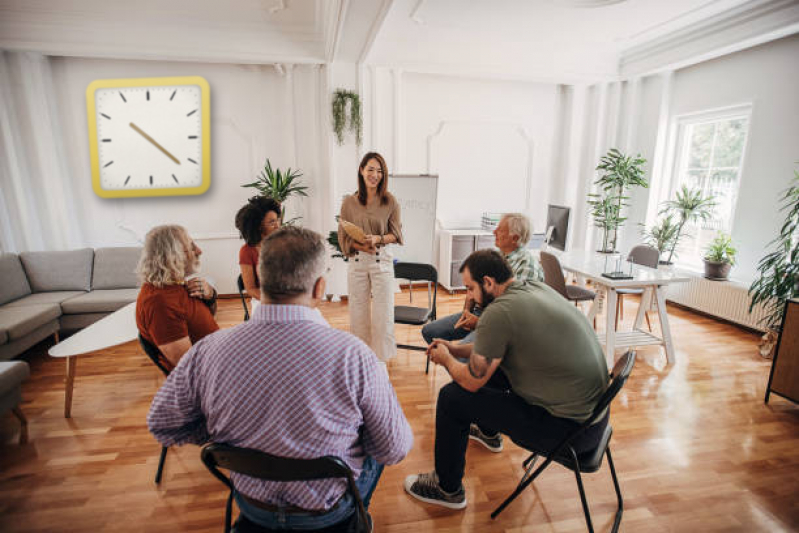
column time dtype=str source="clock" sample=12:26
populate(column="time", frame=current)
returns 10:22
